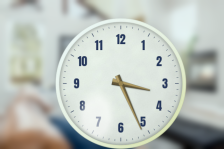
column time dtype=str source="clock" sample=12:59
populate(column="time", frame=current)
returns 3:26
